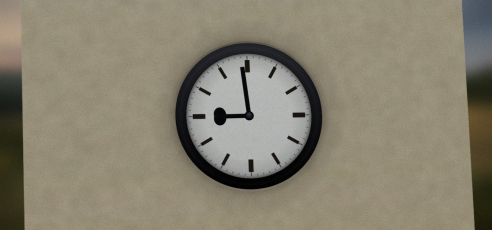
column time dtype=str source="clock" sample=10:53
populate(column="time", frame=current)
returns 8:59
